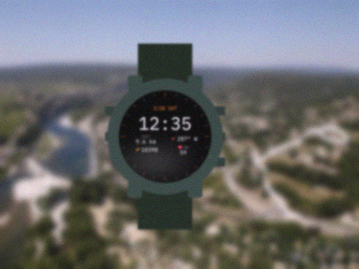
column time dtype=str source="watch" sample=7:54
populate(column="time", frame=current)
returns 12:35
